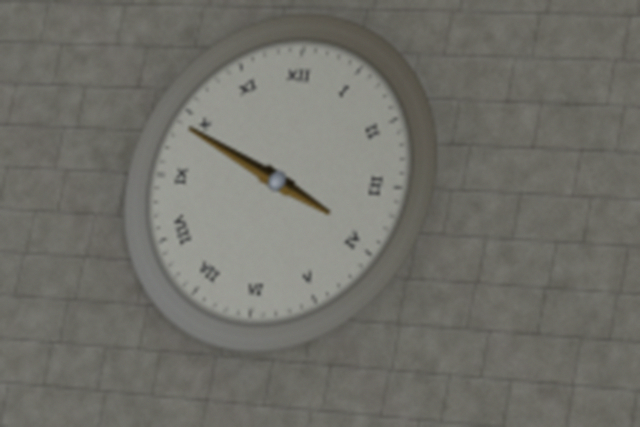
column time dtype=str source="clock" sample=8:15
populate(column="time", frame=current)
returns 3:49
